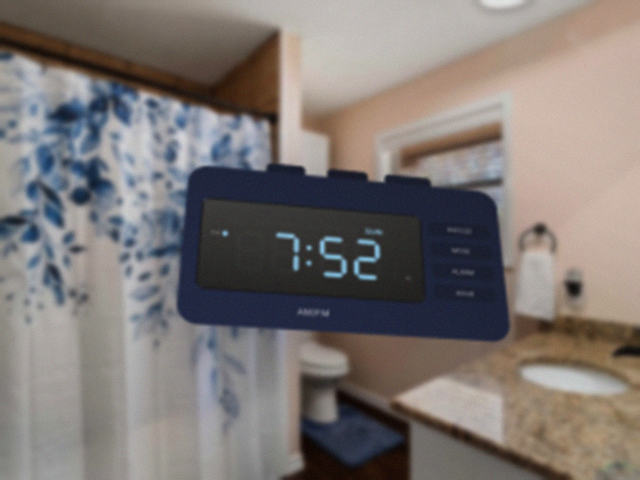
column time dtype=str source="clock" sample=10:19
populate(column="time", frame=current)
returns 7:52
